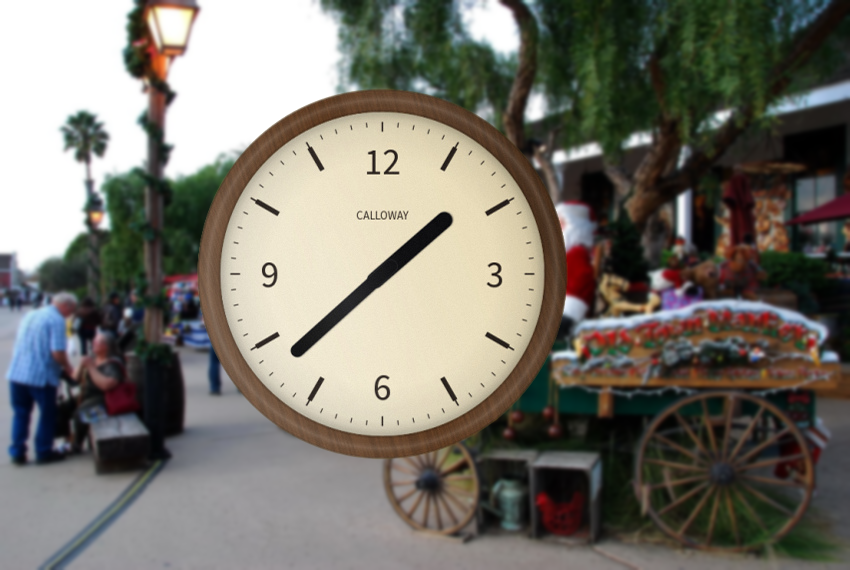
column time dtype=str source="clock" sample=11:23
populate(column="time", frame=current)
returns 1:38
